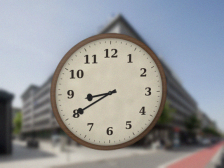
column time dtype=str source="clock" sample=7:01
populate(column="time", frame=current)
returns 8:40
